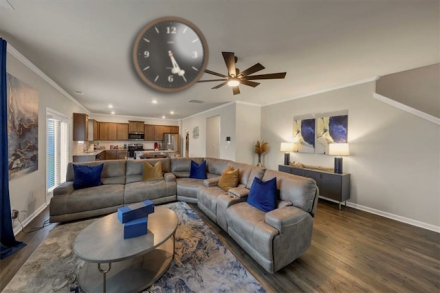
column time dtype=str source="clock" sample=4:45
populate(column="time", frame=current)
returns 5:25
